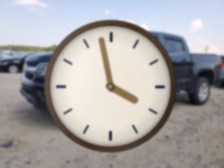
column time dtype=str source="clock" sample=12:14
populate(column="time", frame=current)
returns 3:58
